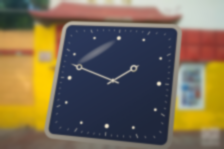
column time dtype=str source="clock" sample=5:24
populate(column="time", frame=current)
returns 1:48
